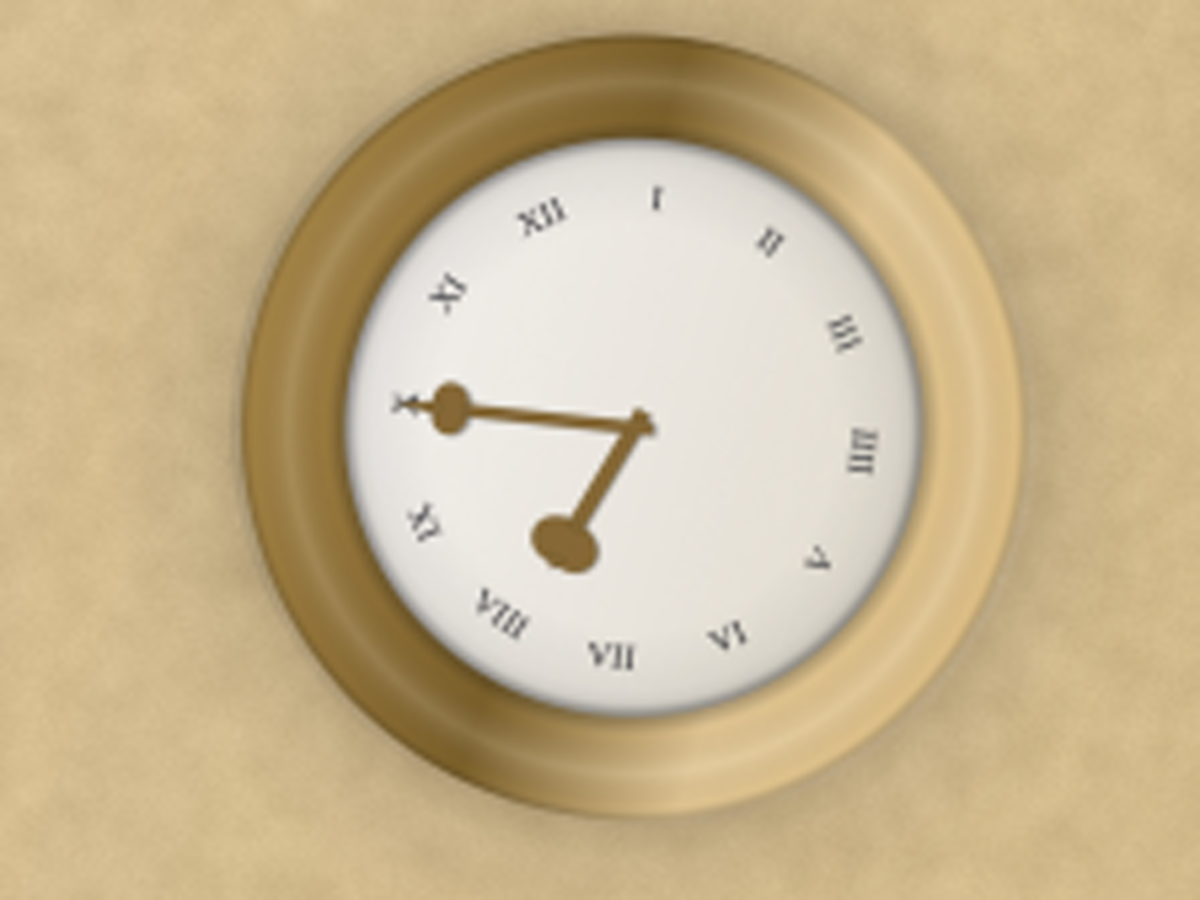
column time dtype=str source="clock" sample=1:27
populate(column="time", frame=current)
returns 7:50
